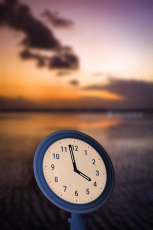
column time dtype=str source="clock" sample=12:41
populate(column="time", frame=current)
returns 3:58
